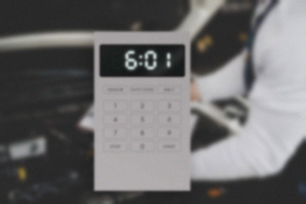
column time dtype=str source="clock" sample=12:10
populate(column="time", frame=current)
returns 6:01
